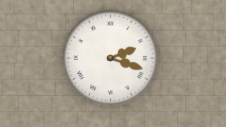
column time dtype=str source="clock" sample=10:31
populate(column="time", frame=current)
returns 2:18
